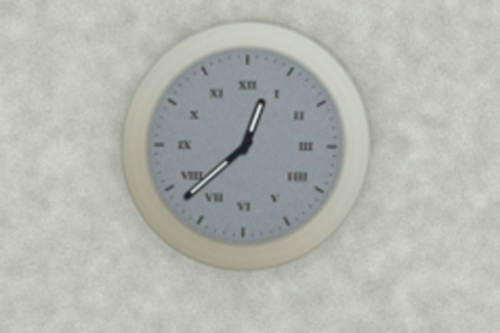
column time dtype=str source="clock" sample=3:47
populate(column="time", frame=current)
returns 12:38
